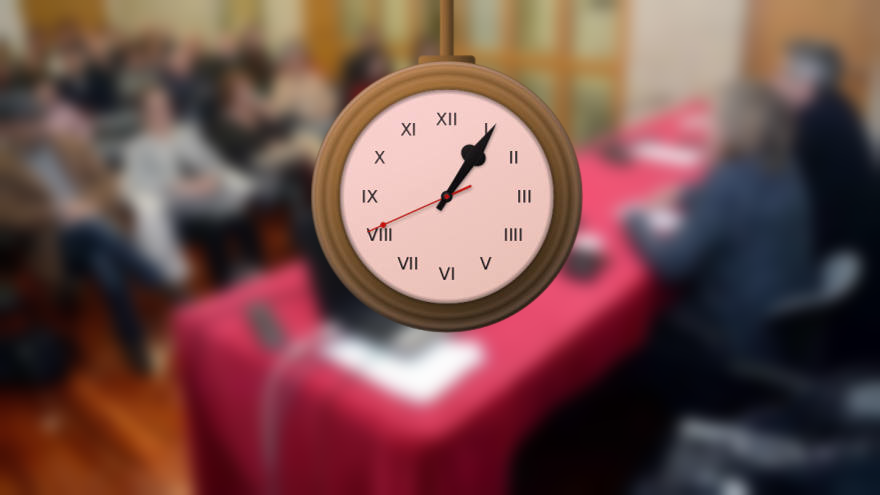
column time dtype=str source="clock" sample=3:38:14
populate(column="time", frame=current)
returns 1:05:41
